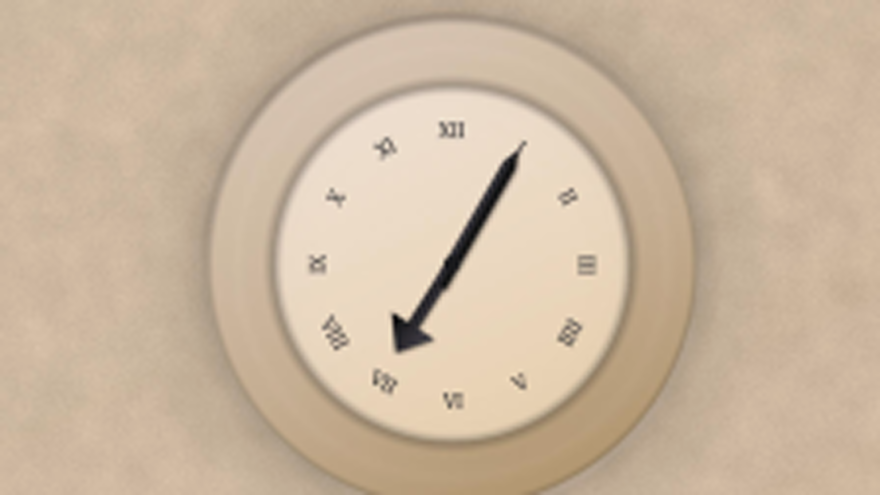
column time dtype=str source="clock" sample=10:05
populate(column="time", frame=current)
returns 7:05
